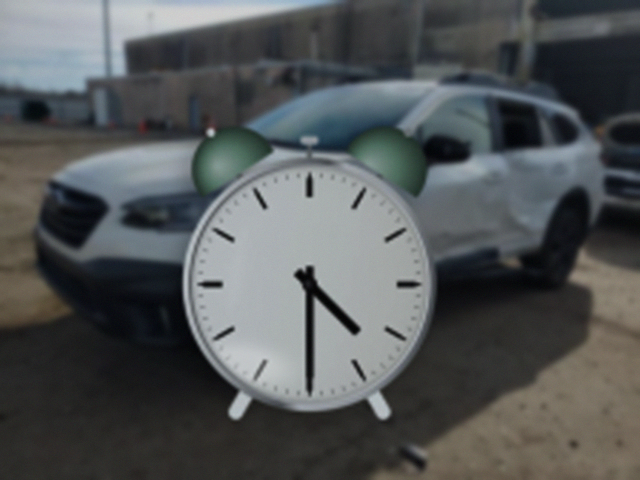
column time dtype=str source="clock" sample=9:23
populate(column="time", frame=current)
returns 4:30
